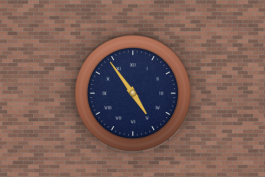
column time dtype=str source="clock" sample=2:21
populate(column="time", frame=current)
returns 4:54
